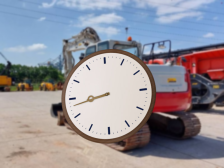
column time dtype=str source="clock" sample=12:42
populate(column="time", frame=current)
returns 8:43
